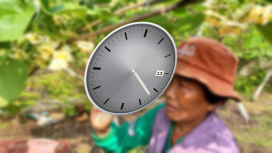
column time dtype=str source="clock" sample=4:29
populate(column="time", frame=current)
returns 4:22
